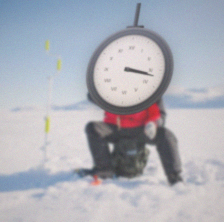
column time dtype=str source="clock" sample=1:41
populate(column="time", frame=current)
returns 3:17
